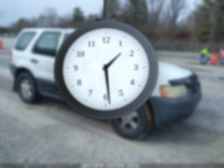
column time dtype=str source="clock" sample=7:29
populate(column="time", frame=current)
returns 1:29
